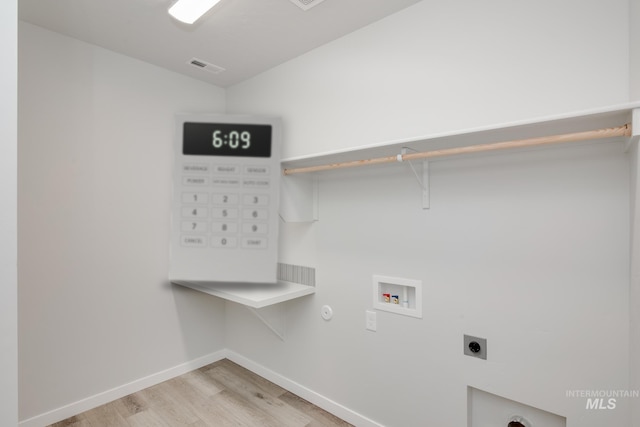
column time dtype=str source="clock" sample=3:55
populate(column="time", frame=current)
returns 6:09
